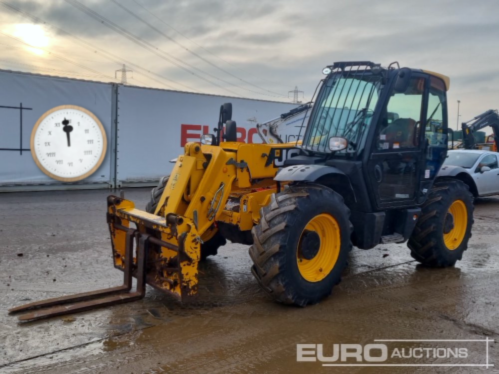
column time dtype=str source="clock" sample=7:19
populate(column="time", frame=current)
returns 11:59
